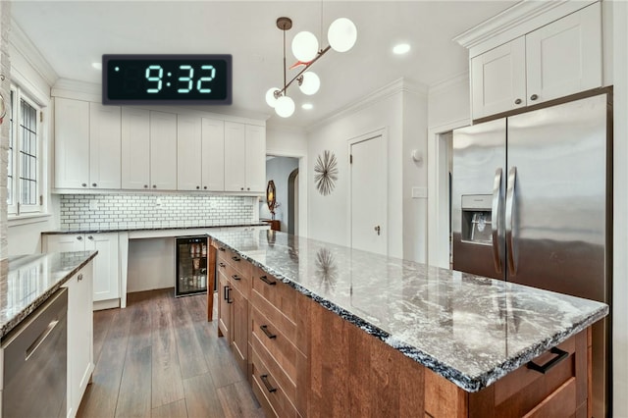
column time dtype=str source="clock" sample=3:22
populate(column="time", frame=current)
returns 9:32
